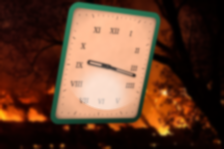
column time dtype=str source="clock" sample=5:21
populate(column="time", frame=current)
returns 9:17
